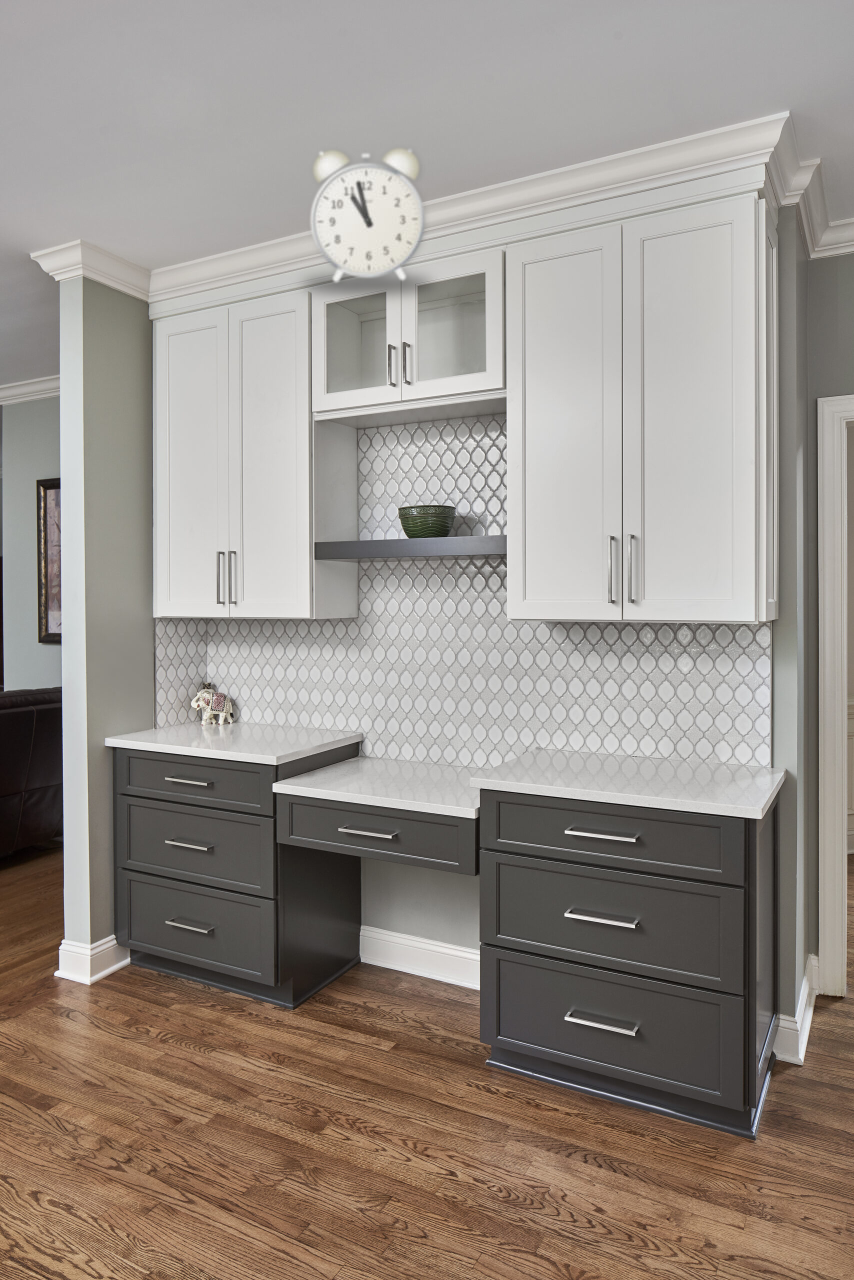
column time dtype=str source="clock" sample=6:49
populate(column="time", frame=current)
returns 10:58
